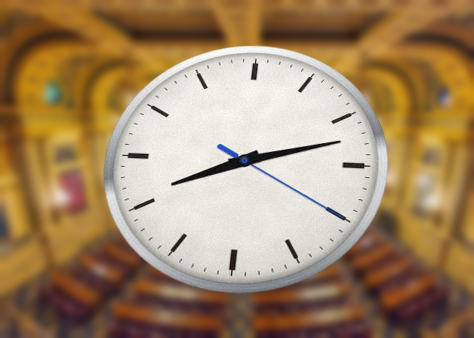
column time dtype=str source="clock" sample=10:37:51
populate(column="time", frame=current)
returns 8:12:20
